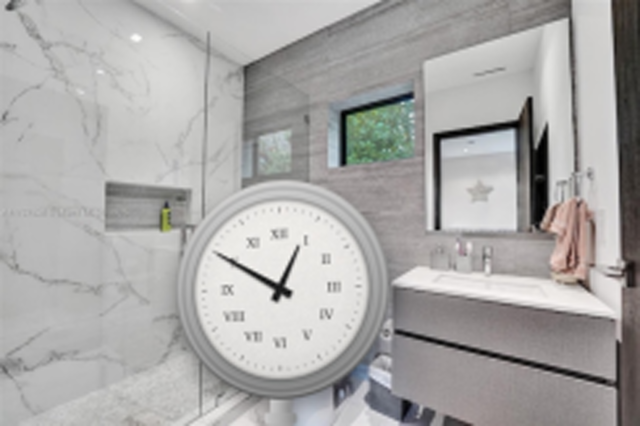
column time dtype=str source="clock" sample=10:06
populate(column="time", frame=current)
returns 12:50
